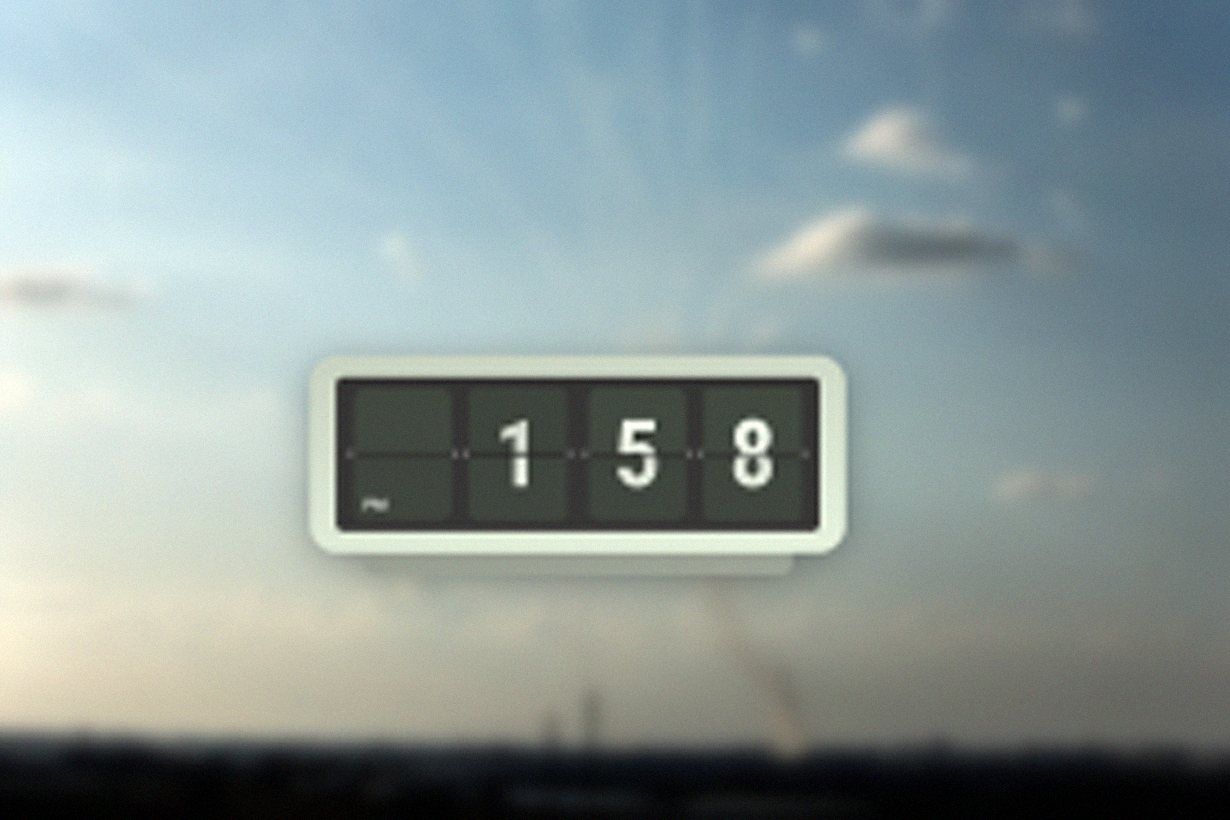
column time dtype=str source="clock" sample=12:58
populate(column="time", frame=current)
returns 1:58
